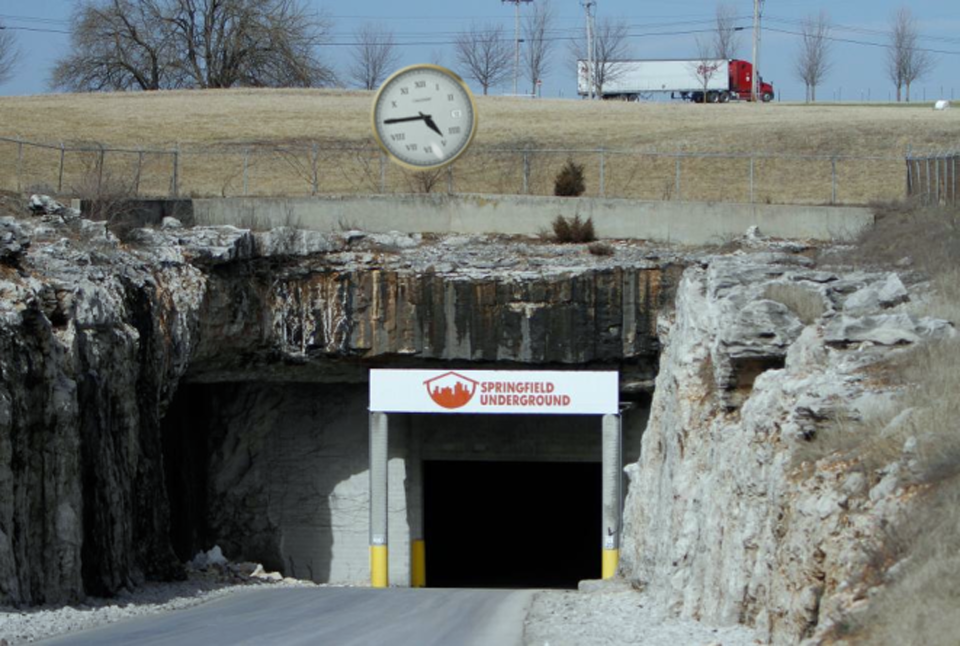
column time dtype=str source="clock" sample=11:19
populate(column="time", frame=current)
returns 4:45
